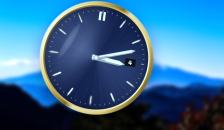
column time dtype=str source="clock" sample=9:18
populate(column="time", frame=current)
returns 3:12
